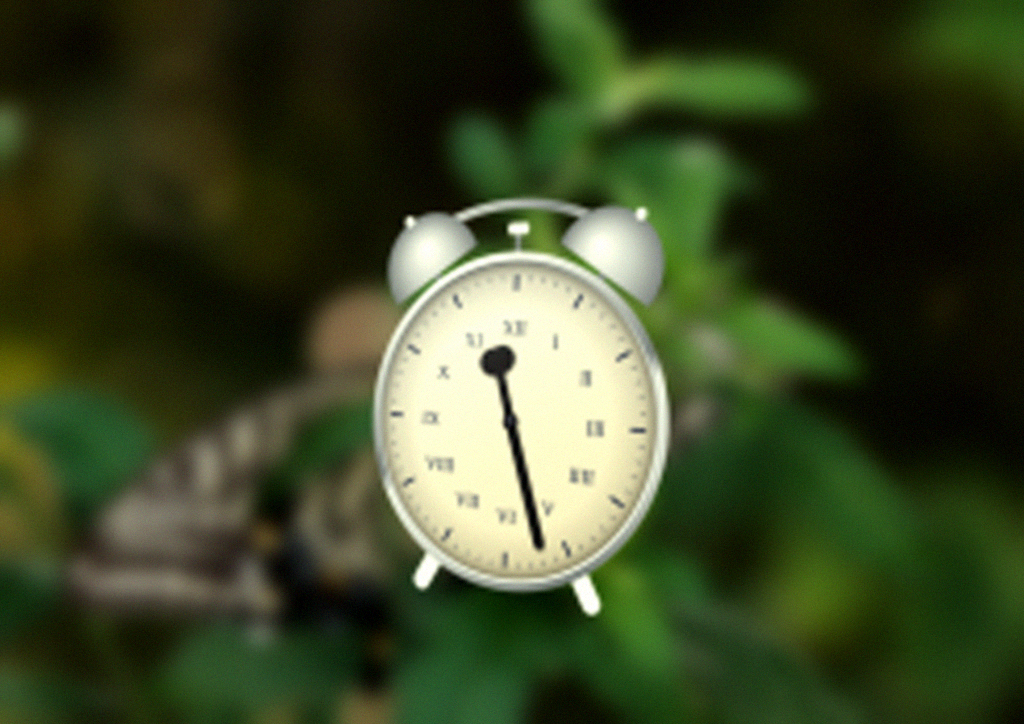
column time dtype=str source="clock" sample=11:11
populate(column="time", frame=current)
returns 11:27
